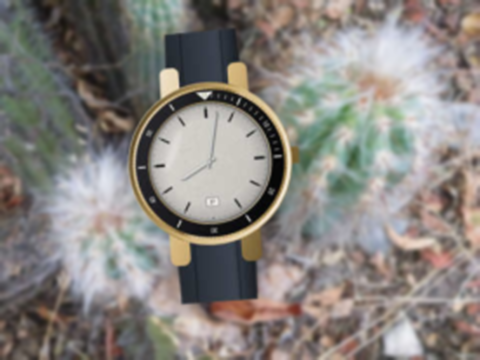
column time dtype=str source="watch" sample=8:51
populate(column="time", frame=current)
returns 8:02
